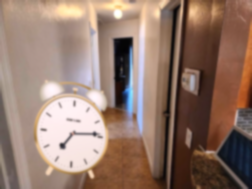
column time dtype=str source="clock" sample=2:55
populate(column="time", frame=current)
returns 7:14
